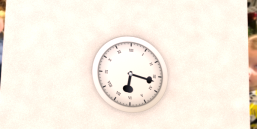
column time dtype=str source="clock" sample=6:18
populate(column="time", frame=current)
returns 6:17
